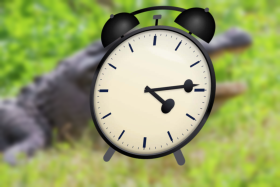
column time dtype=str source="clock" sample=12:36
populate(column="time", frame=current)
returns 4:14
